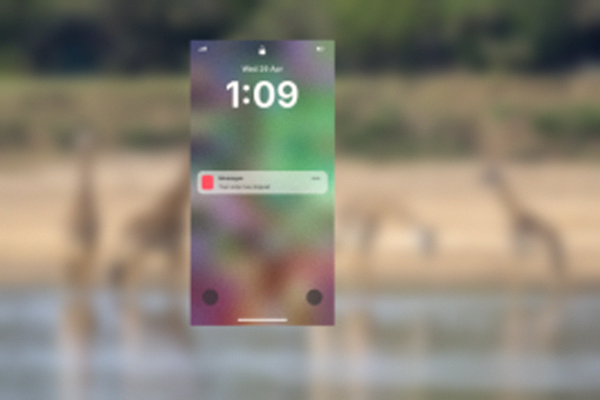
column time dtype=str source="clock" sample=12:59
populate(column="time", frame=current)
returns 1:09
